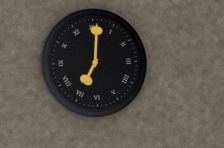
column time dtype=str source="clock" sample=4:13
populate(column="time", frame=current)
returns 7:01
